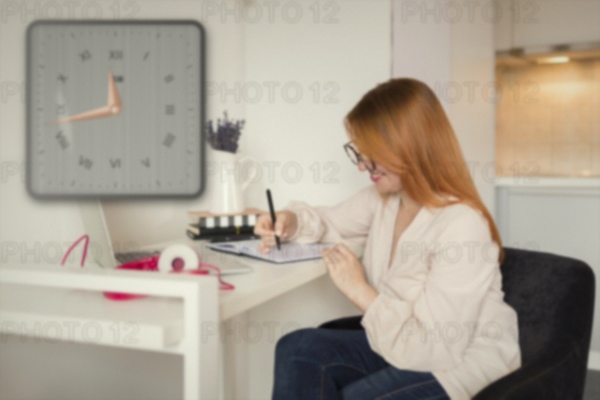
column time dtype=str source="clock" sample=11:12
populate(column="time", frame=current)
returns 11:43
